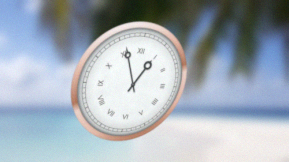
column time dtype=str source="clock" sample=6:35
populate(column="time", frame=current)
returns 12:56
